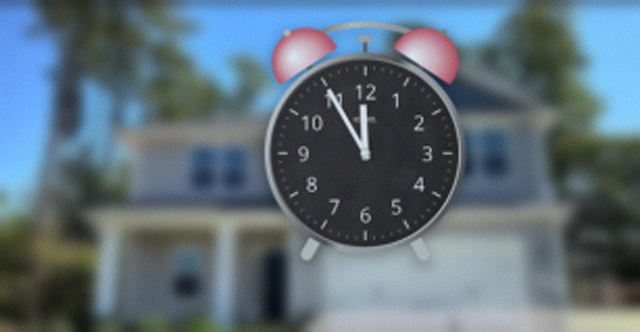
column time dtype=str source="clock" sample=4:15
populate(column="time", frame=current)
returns 11:55
